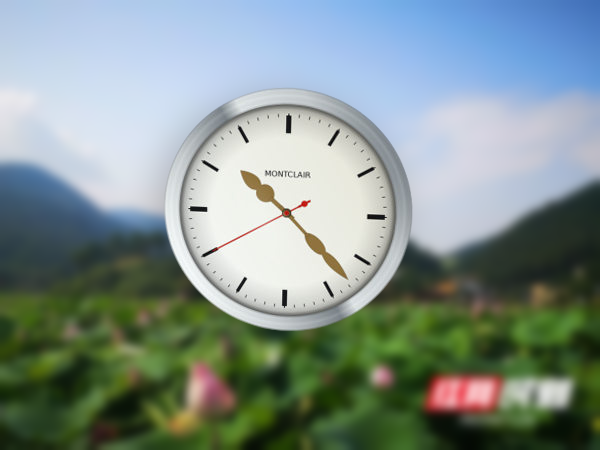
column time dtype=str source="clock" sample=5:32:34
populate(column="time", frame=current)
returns 10:22:40
